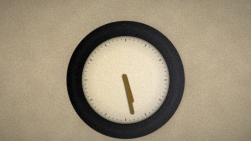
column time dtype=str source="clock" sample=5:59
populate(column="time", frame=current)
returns 5:28
